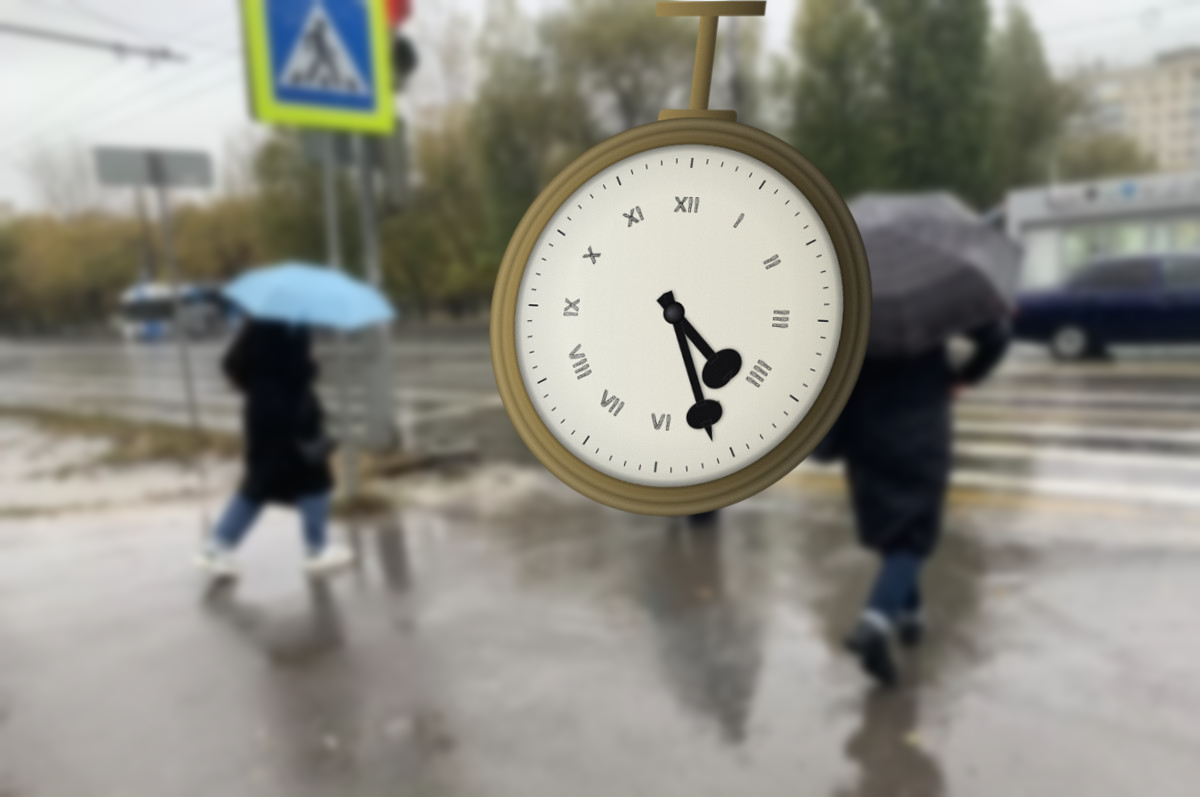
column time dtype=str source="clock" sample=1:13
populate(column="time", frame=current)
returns 4:26
